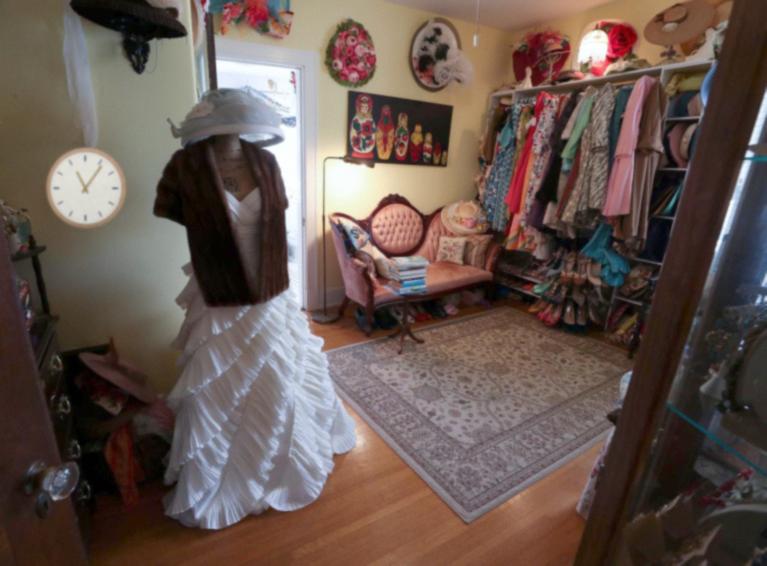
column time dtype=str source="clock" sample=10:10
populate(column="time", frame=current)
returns 11:06
